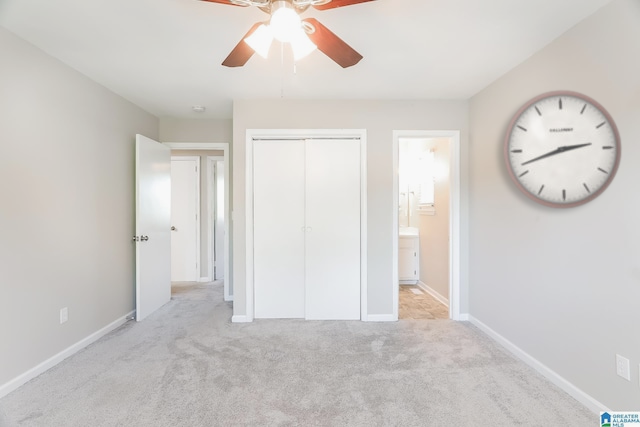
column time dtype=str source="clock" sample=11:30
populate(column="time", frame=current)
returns 2:42
